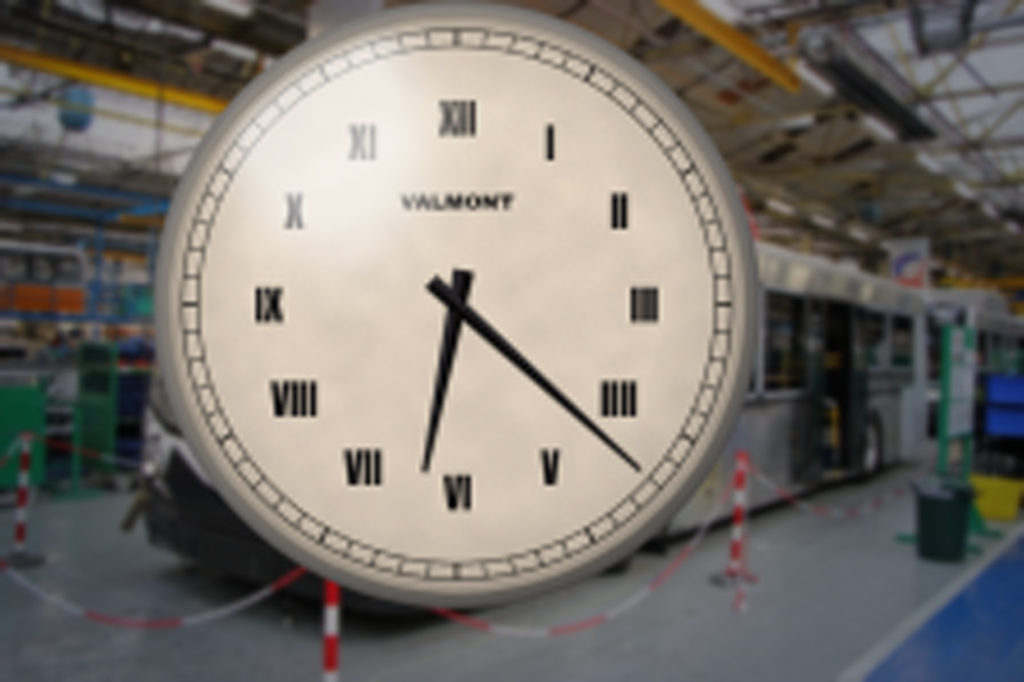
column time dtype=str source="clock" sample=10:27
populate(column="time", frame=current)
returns 6:22
